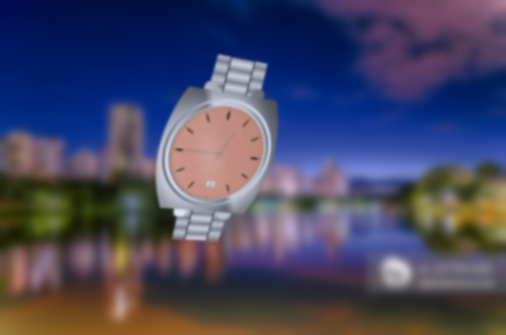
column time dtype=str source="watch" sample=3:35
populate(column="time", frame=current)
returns 12:45
